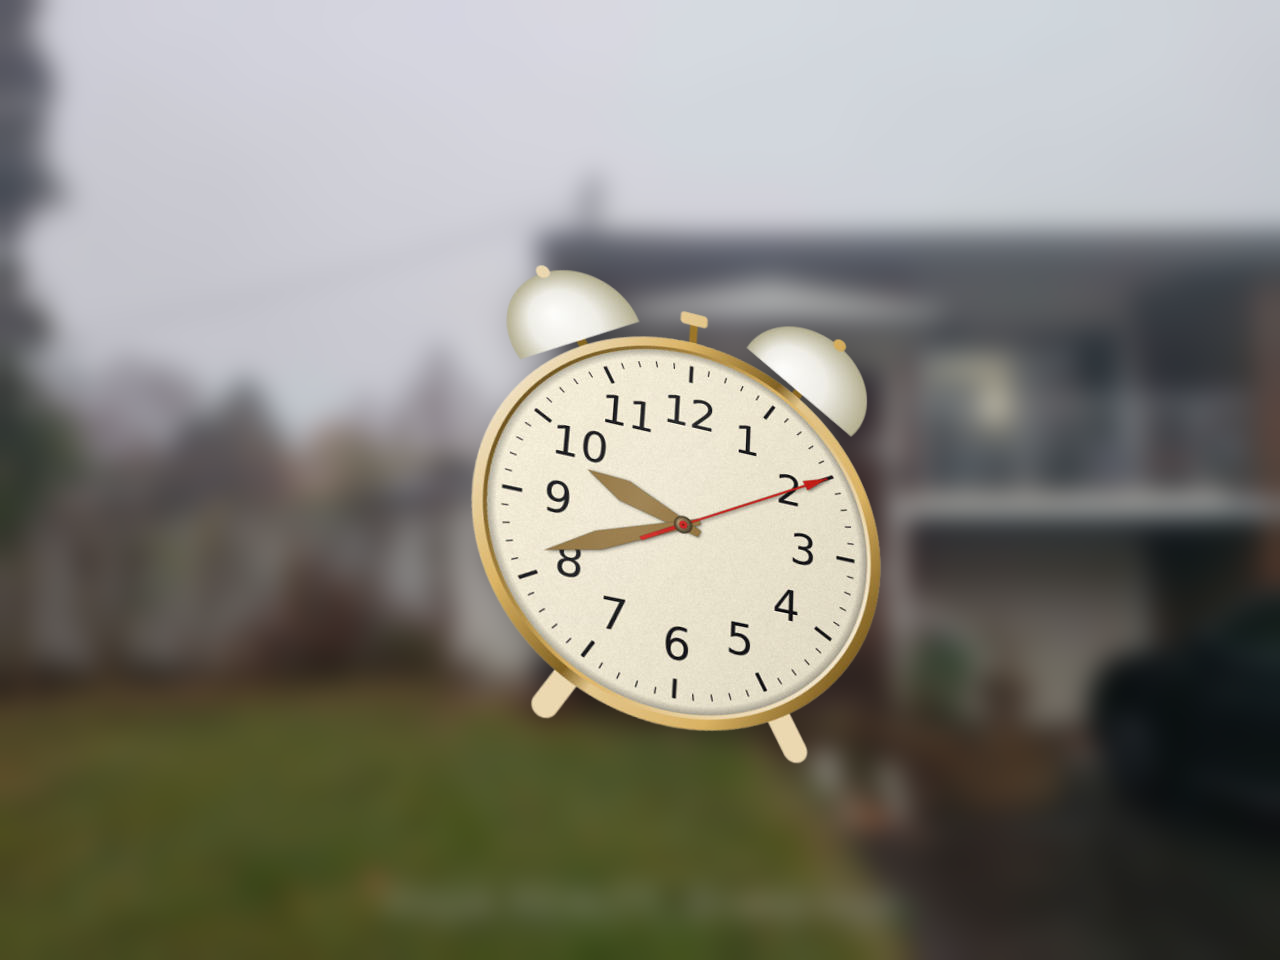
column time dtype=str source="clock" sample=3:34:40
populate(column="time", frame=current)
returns 9:41:10
